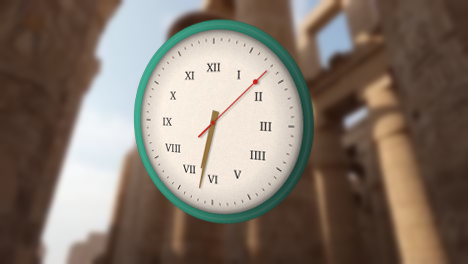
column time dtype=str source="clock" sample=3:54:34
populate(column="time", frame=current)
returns 6:32:08
